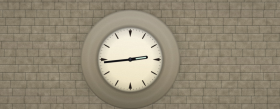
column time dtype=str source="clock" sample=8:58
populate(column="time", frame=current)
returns 2:44
